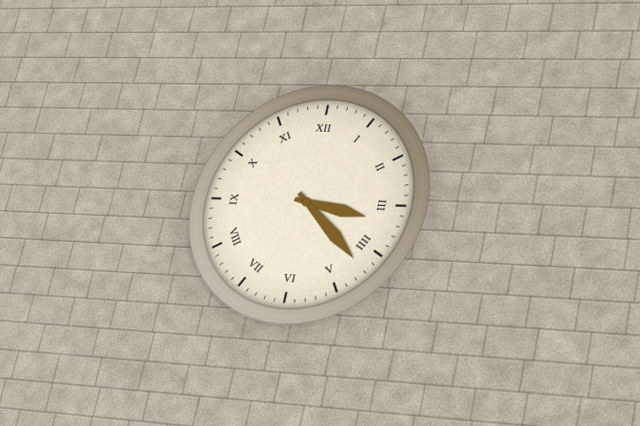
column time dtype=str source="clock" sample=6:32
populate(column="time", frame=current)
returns 3:22
